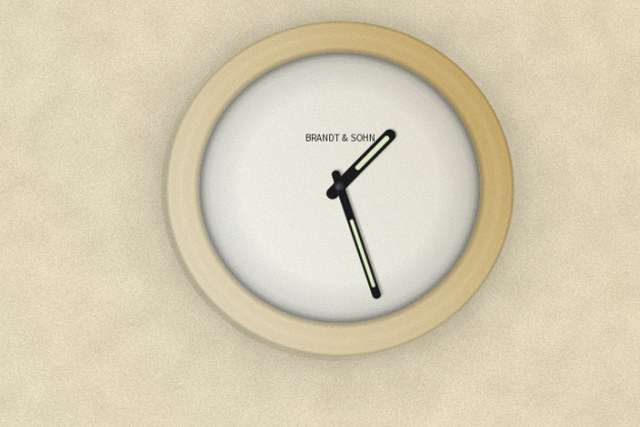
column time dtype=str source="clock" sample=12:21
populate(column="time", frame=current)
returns 1:27
